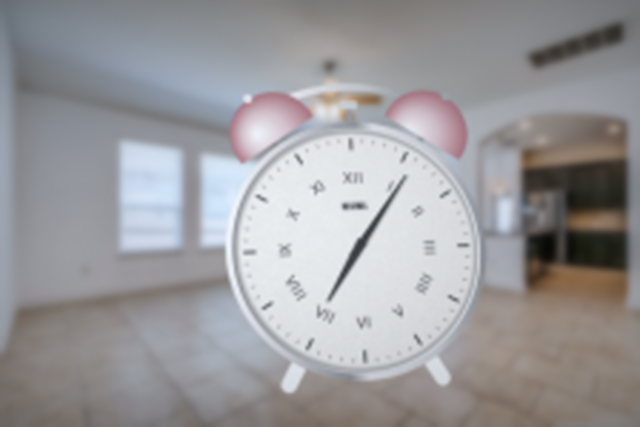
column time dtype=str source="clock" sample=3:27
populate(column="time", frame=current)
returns 7:06
